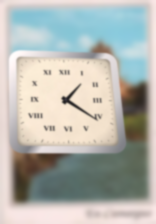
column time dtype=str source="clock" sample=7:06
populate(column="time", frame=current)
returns 1:21
